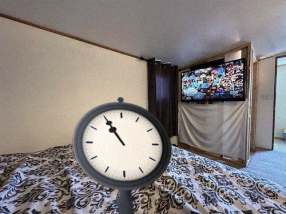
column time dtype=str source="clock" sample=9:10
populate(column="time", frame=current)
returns 10:55
